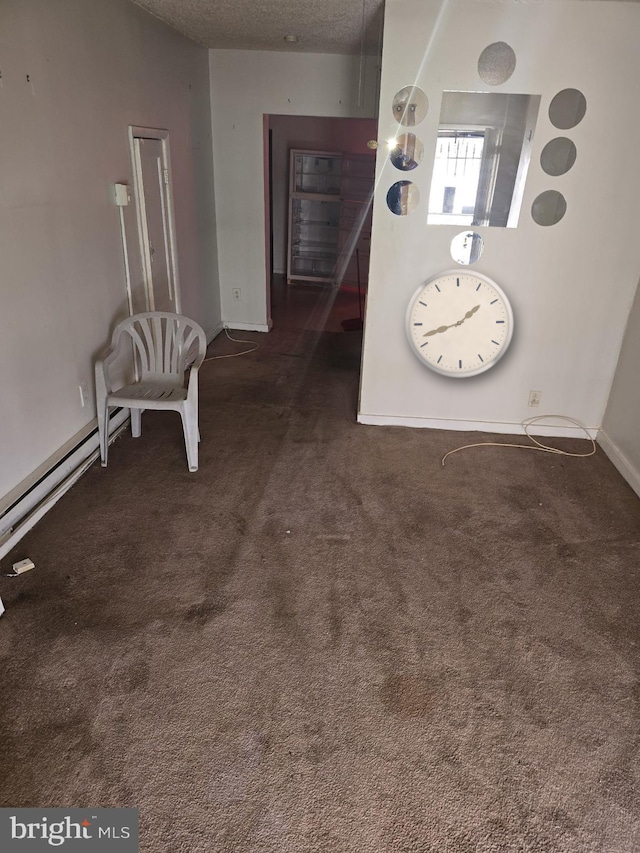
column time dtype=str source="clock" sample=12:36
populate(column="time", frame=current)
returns 1:42
